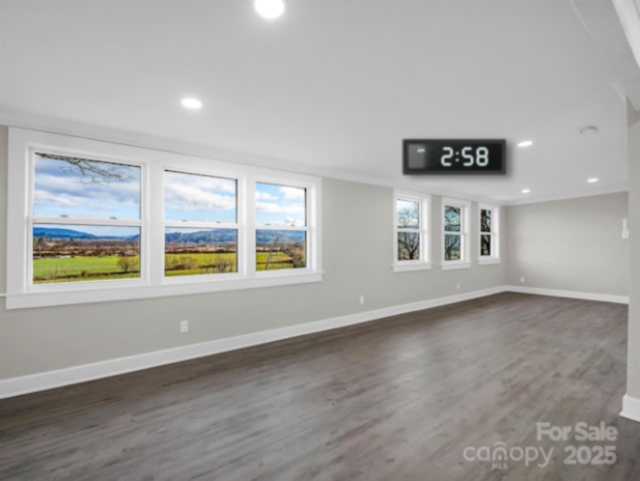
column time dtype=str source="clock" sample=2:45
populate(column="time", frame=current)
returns 2:58
